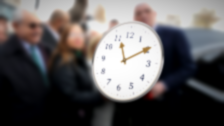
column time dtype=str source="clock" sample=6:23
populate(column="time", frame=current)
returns 11:10
